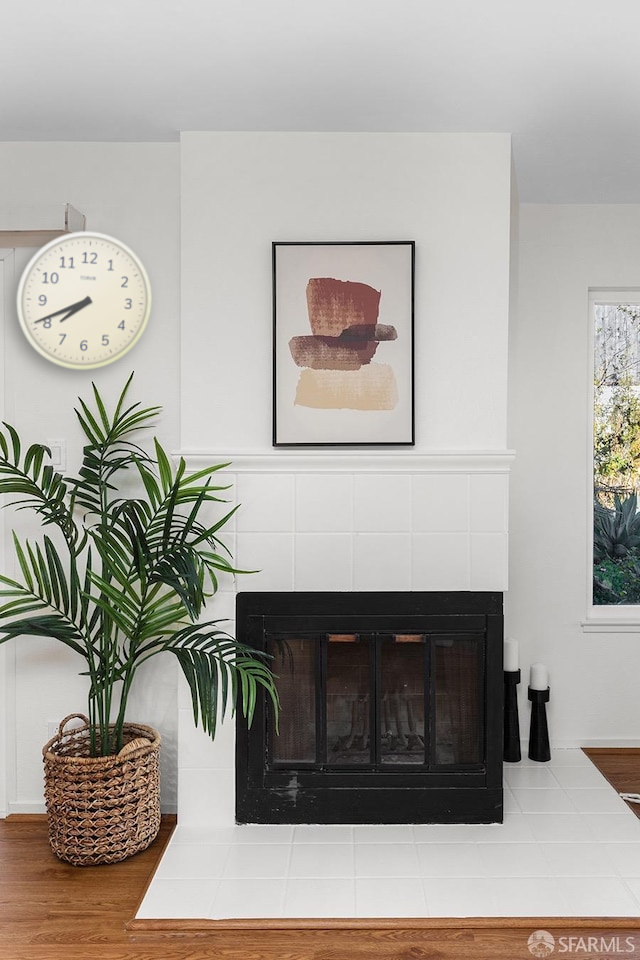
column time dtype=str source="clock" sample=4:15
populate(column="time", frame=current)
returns 7:41
